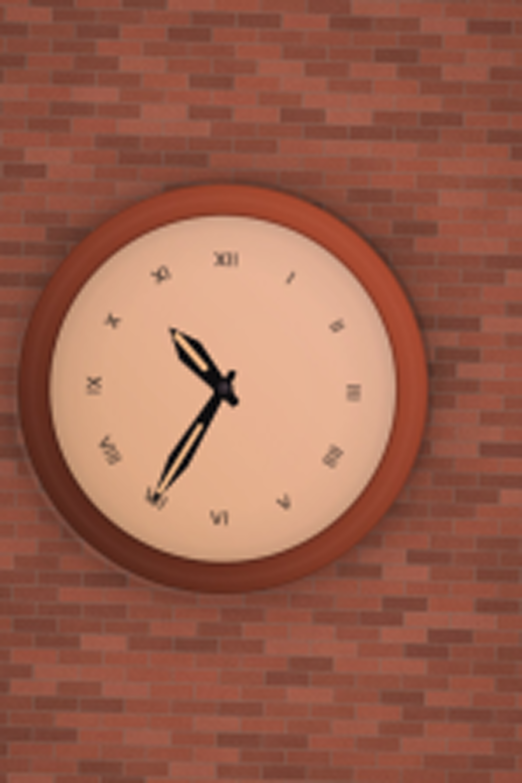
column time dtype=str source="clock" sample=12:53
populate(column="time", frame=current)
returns 10:35
